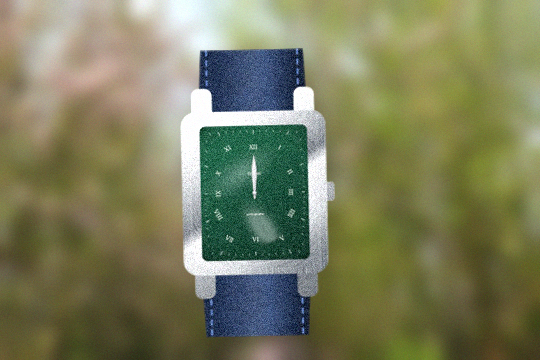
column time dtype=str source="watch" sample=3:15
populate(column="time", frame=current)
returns 12:00
